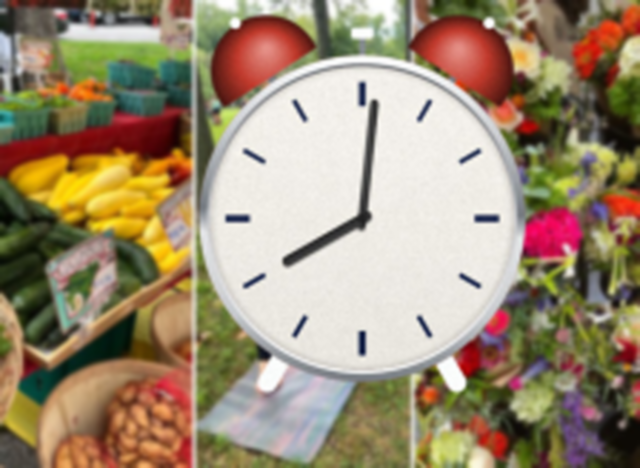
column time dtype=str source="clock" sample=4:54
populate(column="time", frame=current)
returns 8:01
